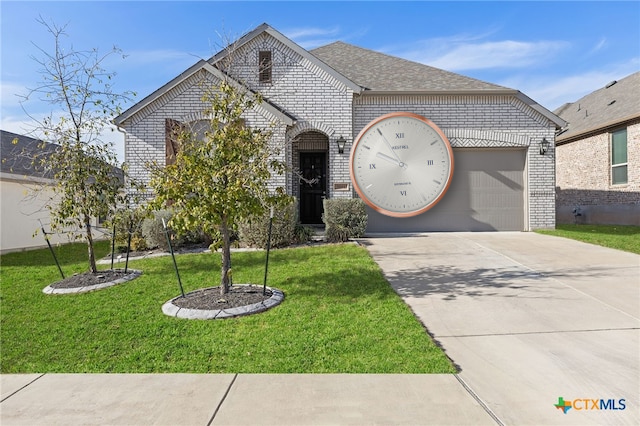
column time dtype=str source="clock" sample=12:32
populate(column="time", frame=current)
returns 9:55
